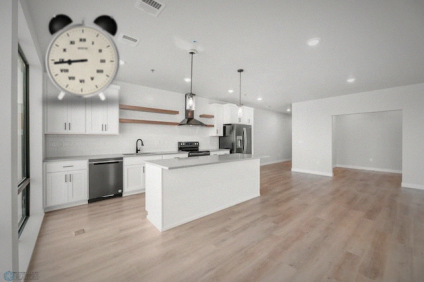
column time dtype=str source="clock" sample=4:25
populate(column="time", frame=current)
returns 8:44
